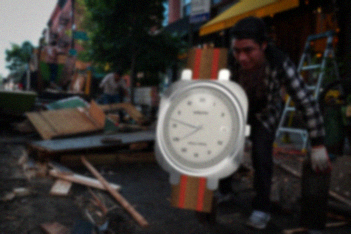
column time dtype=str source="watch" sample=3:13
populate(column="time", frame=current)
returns 7:47
